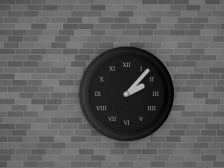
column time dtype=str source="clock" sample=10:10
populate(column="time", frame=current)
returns 2:07
